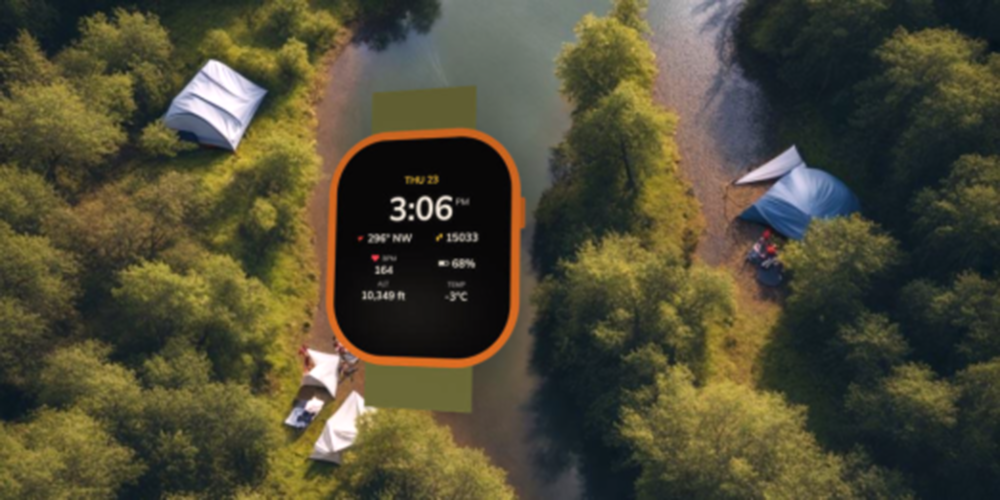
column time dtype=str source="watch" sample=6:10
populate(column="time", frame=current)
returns 3:06
